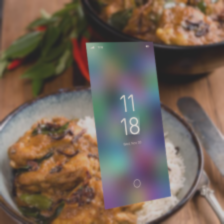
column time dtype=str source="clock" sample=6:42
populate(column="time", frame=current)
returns 11:18
